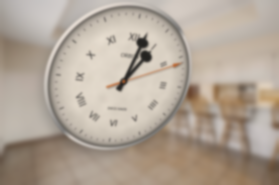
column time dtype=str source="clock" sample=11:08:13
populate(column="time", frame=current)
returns 1:02:11
